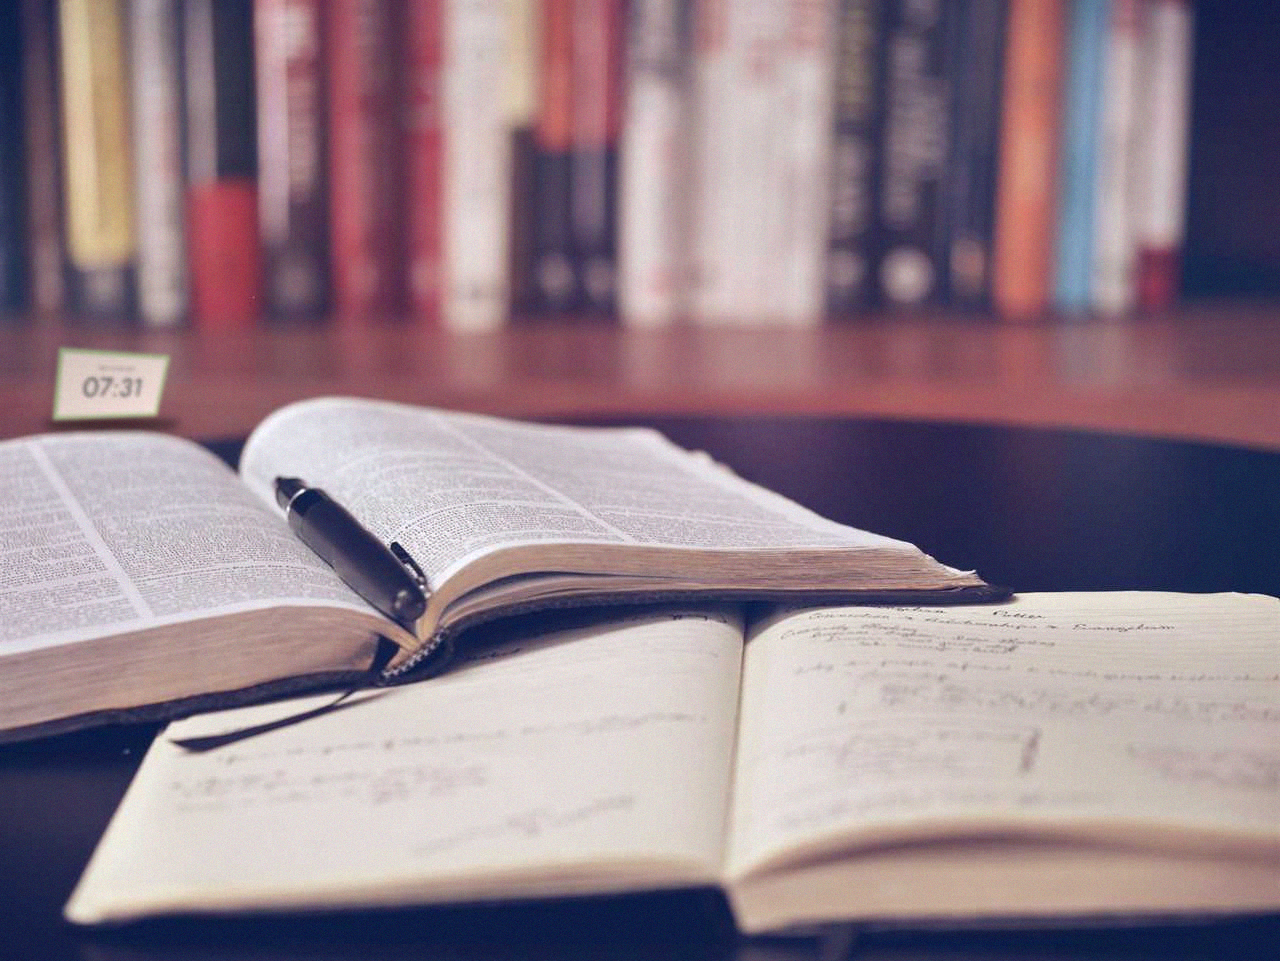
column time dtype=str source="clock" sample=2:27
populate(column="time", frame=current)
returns 7:31
